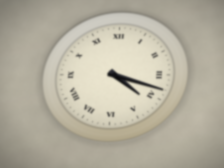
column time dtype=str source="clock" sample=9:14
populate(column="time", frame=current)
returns 4:18
